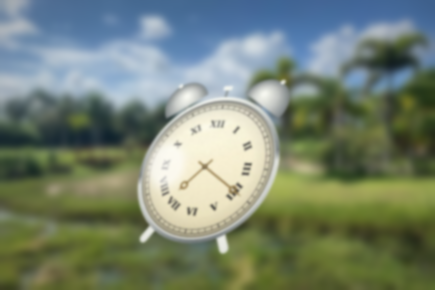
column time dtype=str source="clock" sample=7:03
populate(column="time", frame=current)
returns 7:20
